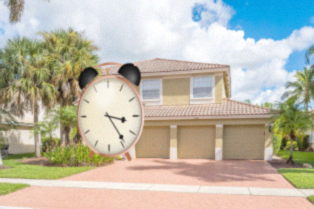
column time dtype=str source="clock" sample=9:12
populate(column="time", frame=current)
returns 3:24
